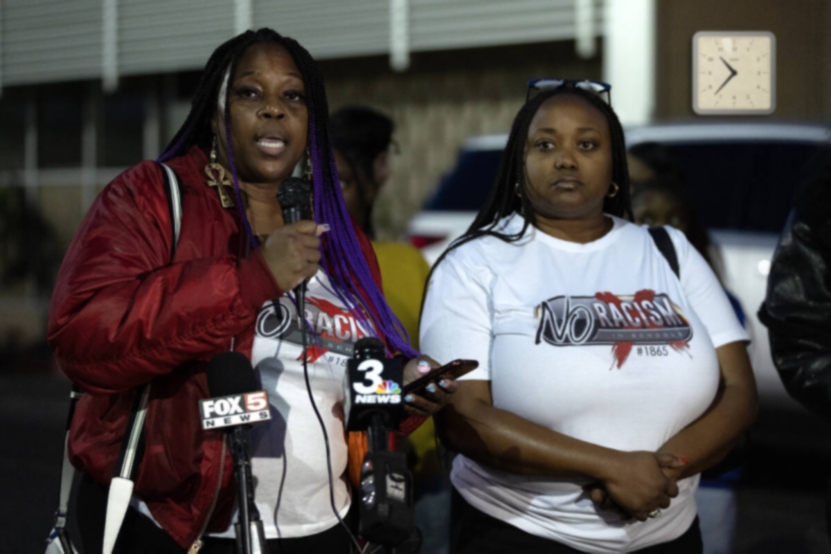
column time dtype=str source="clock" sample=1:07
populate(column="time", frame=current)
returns 10:37
